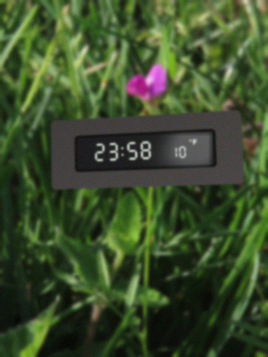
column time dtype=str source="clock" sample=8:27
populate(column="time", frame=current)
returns 23:58
